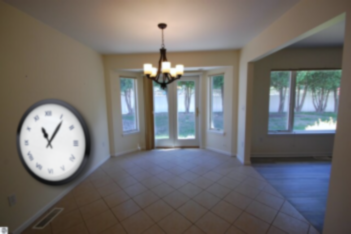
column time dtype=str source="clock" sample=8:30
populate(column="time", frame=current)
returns 11:06
